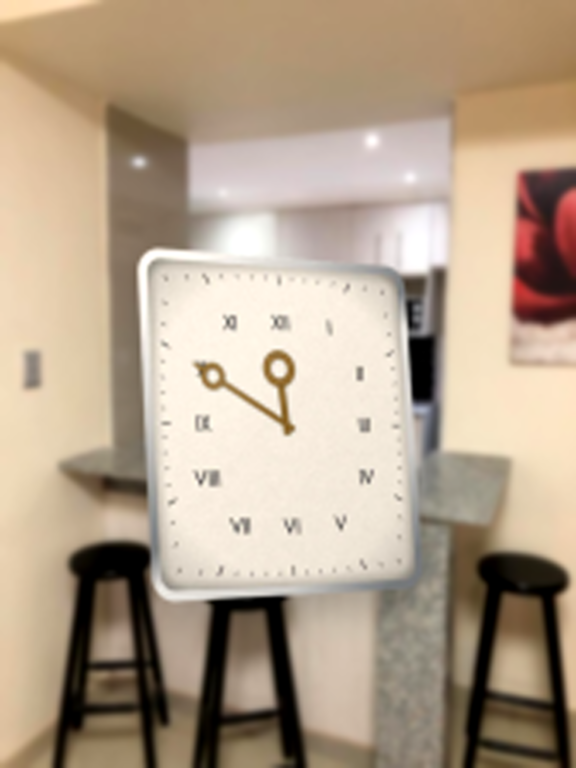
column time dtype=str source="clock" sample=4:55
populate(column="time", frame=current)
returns 11:50
